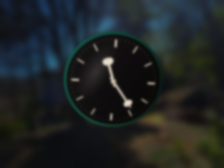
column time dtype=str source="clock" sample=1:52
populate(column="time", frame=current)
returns 11:24
